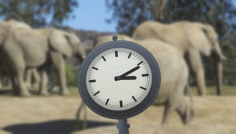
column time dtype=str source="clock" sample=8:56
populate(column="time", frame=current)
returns 3:11
